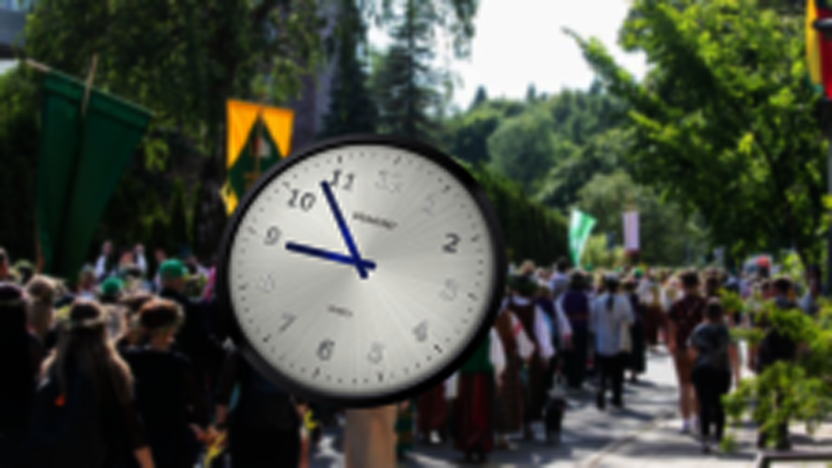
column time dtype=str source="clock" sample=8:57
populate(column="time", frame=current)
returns 8:53
